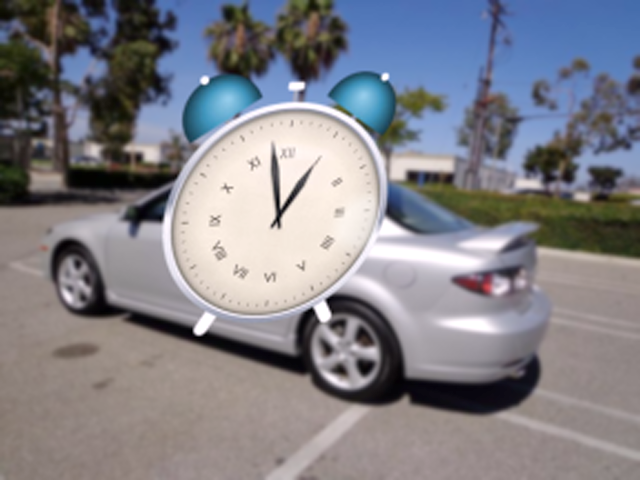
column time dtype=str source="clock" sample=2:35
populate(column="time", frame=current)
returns 12:58
